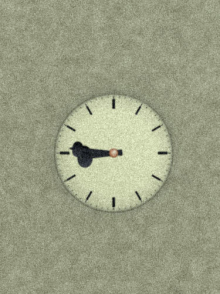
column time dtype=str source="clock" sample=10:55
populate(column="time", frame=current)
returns 8:46
